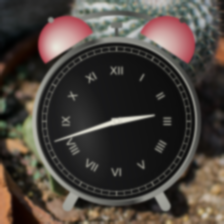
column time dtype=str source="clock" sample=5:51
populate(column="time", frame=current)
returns 2:42
